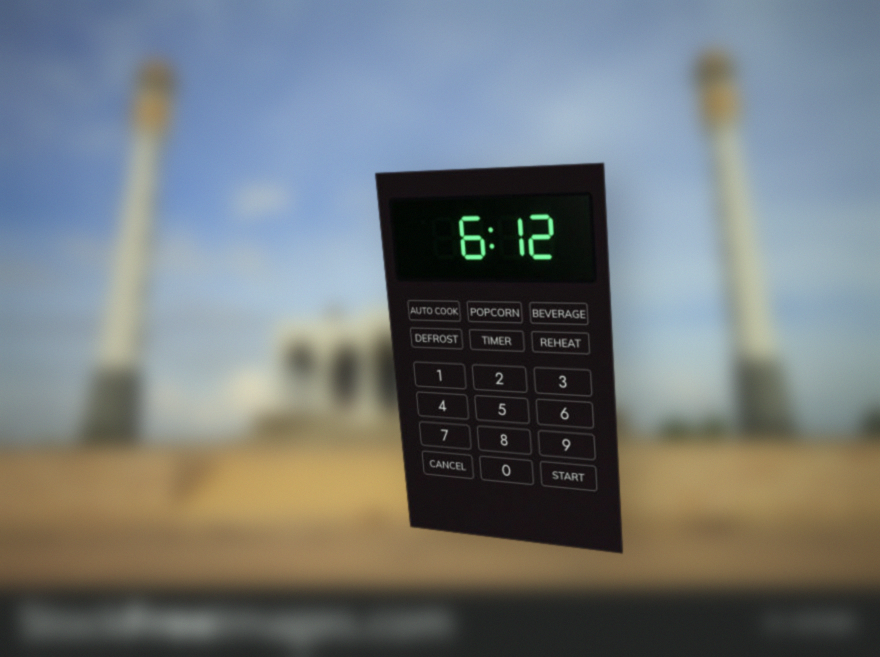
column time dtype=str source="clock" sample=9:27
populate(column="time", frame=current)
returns 6:12
